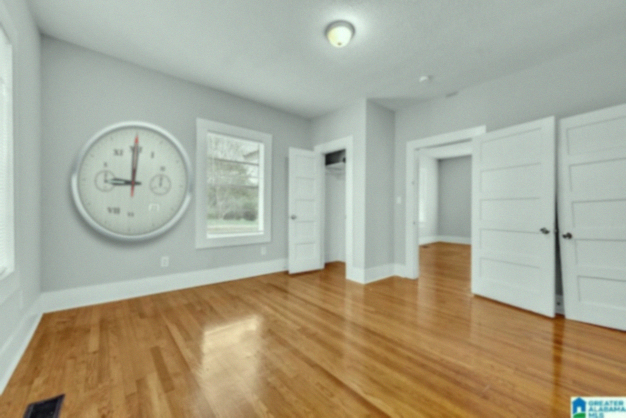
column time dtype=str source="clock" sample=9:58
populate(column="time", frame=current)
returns 9:00
